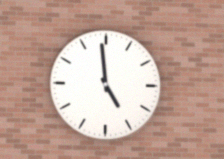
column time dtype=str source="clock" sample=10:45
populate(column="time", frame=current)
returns 4:59
